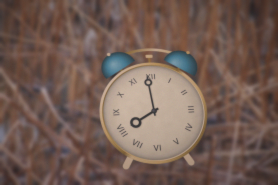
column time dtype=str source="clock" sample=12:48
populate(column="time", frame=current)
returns 7:59
